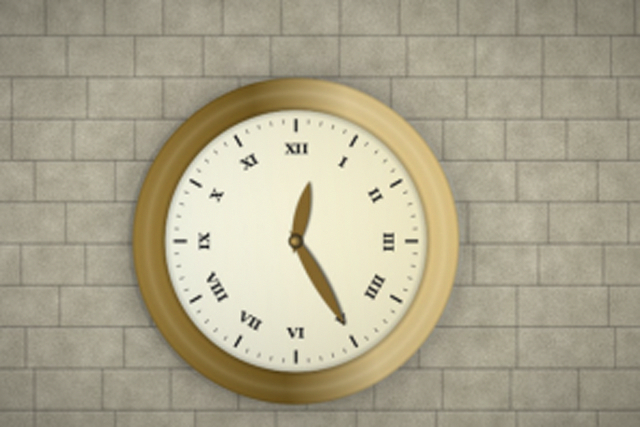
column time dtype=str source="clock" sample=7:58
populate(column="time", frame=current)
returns 12:25
